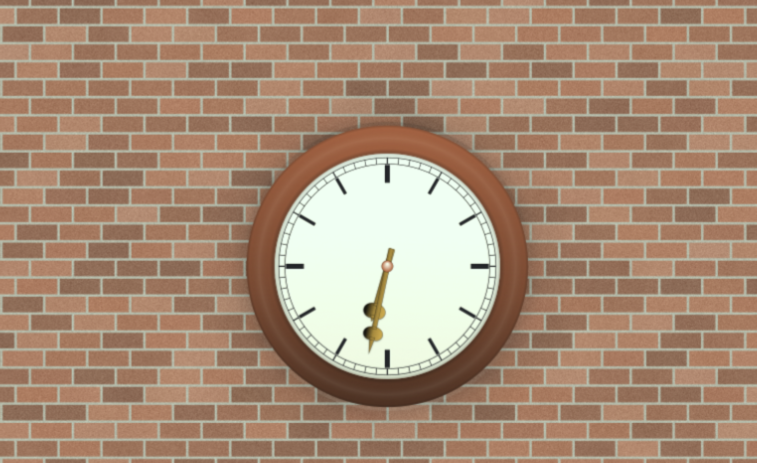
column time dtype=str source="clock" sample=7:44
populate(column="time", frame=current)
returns 6:32
